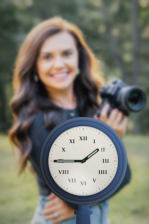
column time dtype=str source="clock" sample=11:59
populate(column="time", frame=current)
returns 1:45
